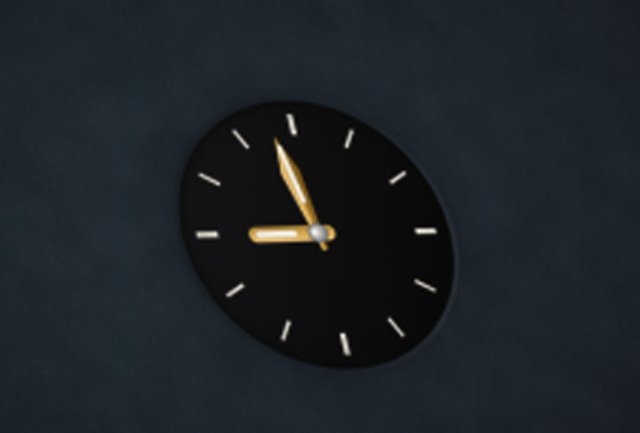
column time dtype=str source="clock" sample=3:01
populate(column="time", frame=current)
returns 8:58
